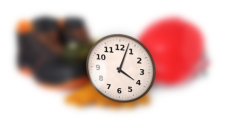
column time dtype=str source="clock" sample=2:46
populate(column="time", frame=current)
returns 4:03
